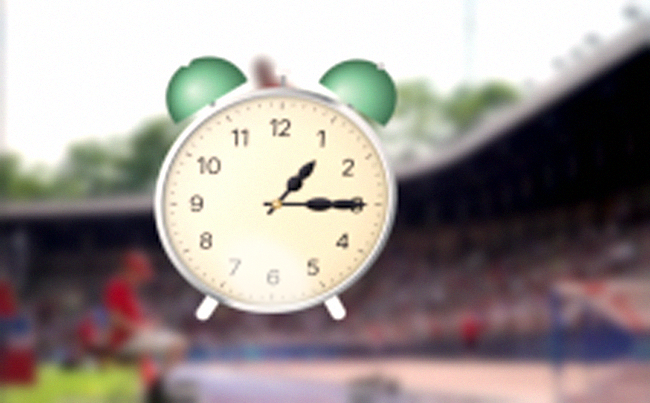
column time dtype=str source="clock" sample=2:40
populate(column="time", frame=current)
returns 1:15
